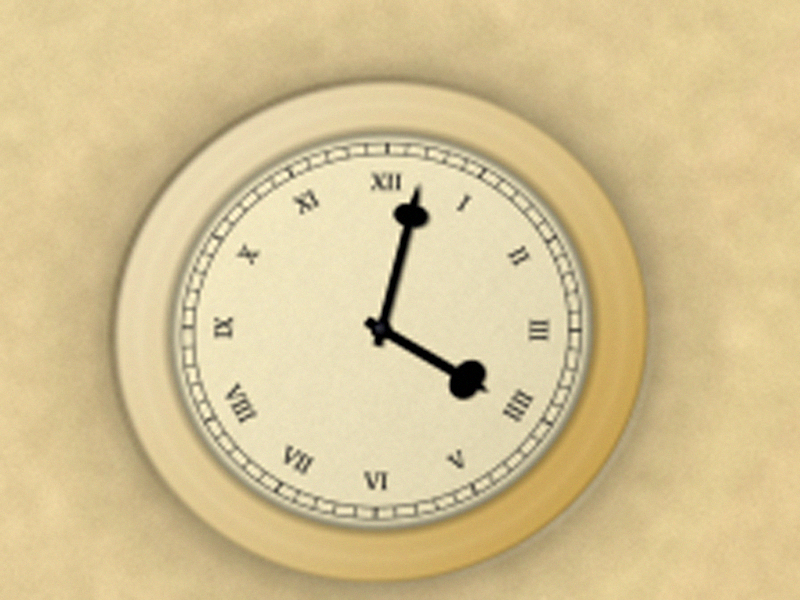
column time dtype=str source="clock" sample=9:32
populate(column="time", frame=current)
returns 4:02
